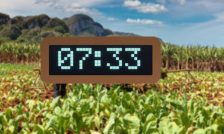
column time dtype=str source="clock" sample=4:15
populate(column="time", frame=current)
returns 7:33
